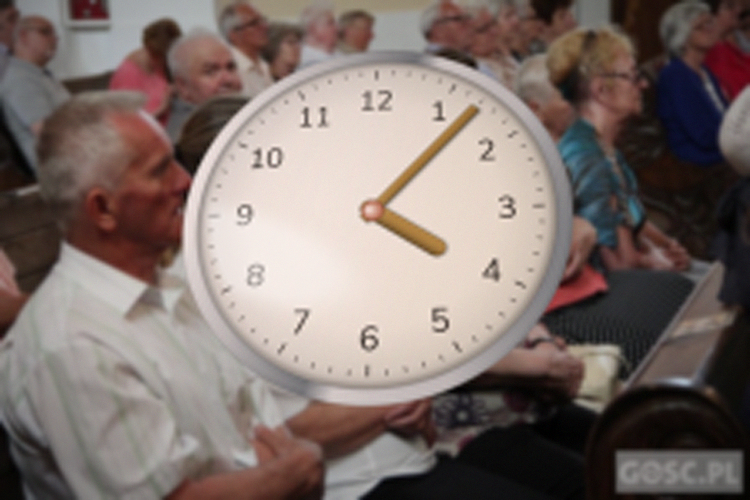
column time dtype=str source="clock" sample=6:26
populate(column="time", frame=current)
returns 4:07
